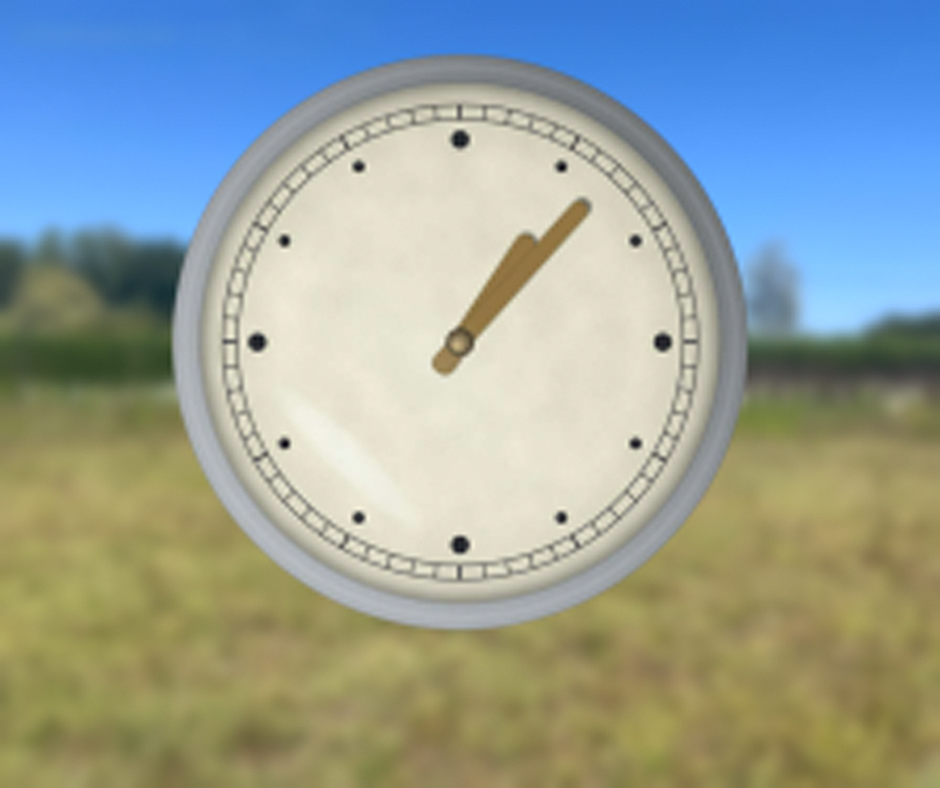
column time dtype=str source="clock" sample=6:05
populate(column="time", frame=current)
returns 1:07
